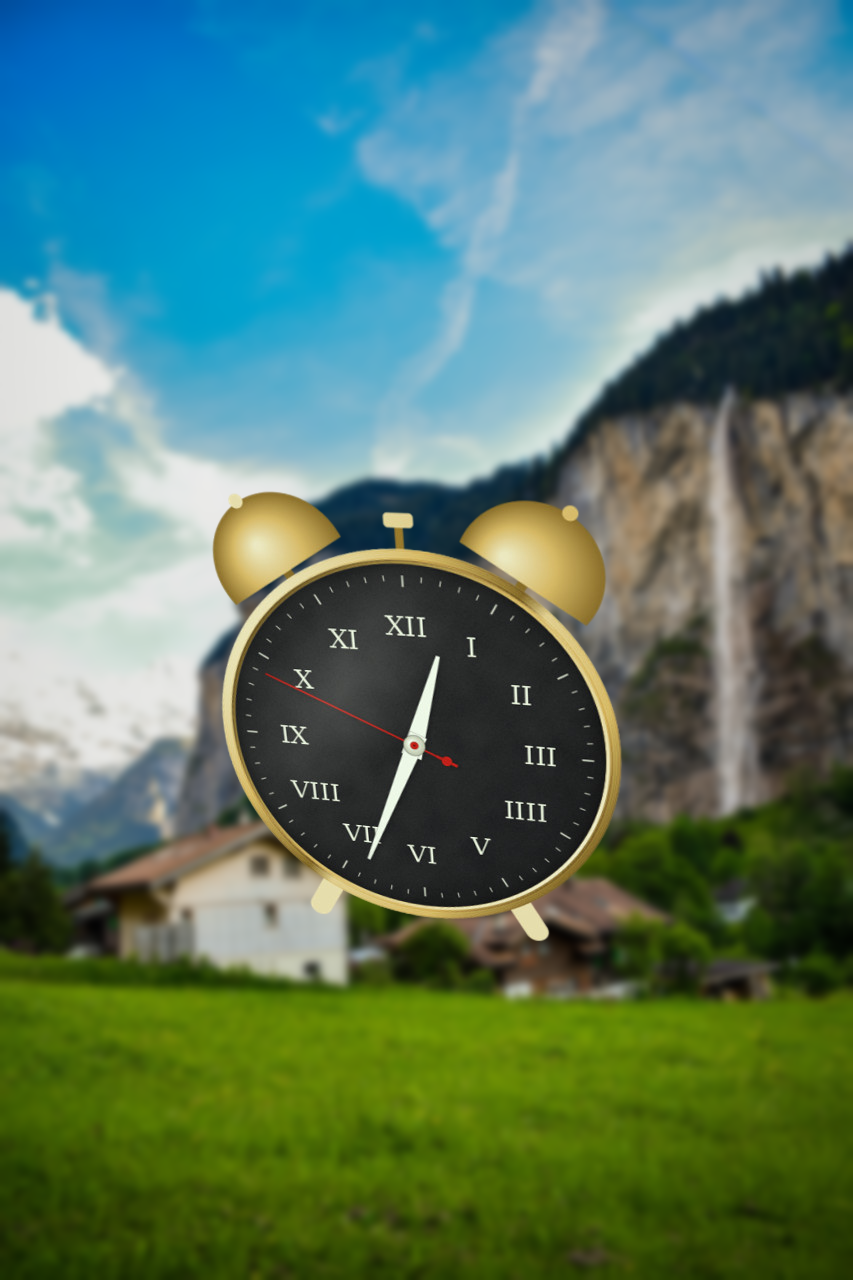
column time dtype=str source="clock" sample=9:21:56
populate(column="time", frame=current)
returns 12:33:49
